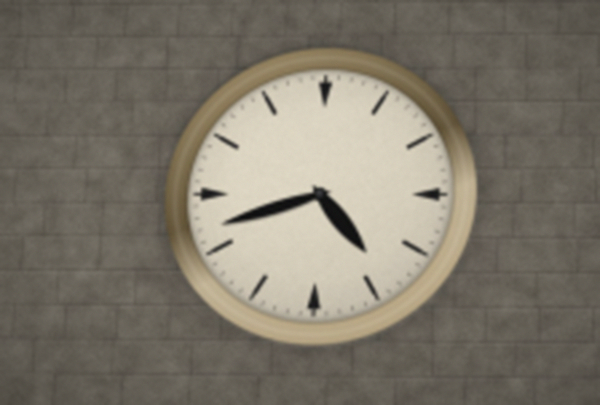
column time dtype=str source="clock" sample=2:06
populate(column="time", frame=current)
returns 4:42
